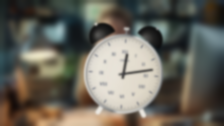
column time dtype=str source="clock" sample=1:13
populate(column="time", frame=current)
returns 12:13
